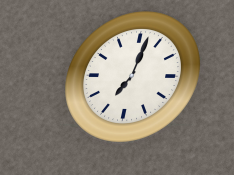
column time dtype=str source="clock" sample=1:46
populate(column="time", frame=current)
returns 7:02
